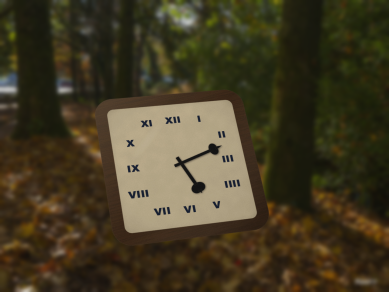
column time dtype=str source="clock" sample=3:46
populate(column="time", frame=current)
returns 5:12
